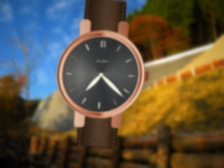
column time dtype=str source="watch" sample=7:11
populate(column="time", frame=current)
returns 7:22
